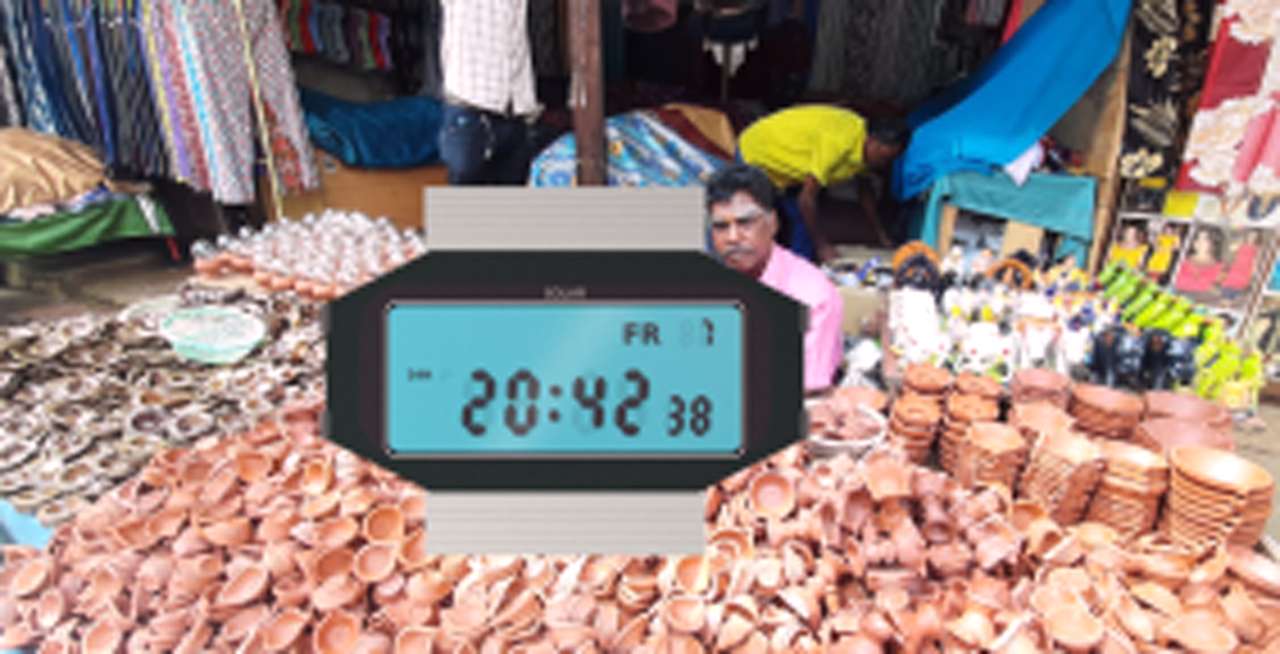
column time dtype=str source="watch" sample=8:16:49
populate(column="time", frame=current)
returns 20:42:38
